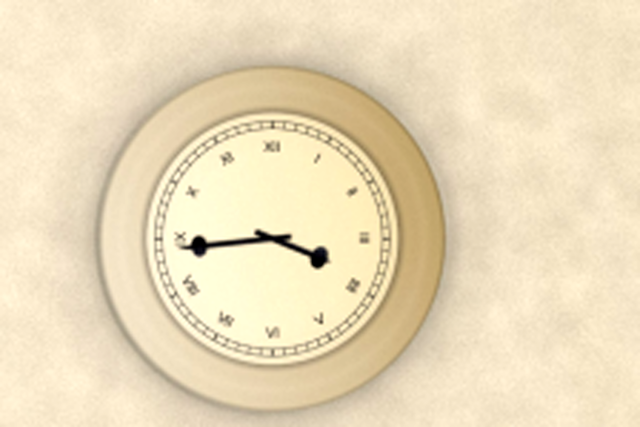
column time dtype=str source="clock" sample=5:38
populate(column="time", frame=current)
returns 3:44
